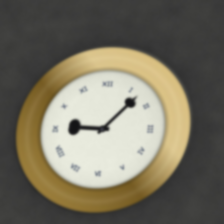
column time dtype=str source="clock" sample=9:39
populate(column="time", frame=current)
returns 9:07
